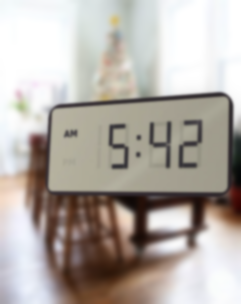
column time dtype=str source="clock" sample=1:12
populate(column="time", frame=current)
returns 5:42
